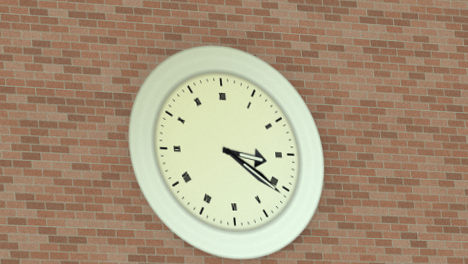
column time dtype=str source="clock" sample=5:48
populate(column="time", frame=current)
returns 3:21
